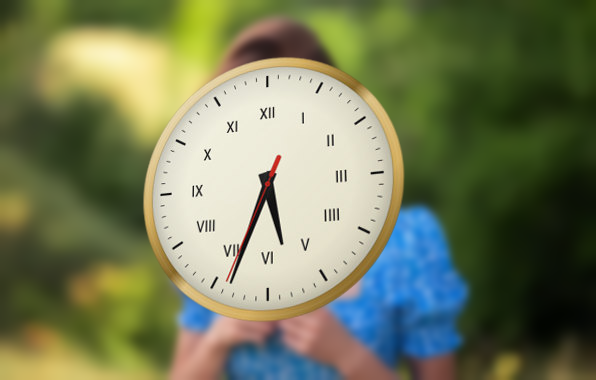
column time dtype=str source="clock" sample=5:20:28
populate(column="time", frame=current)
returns 5:33:34
